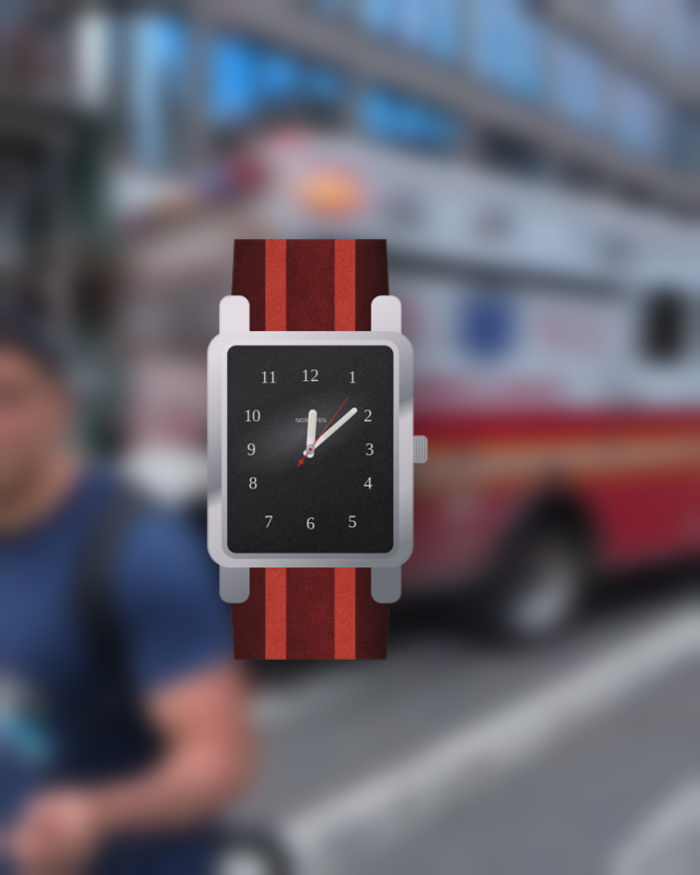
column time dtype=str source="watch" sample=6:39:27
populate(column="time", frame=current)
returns 12:08:06
